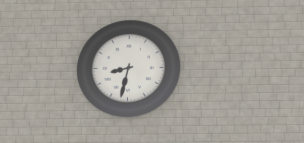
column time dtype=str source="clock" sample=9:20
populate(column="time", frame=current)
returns 8:32
